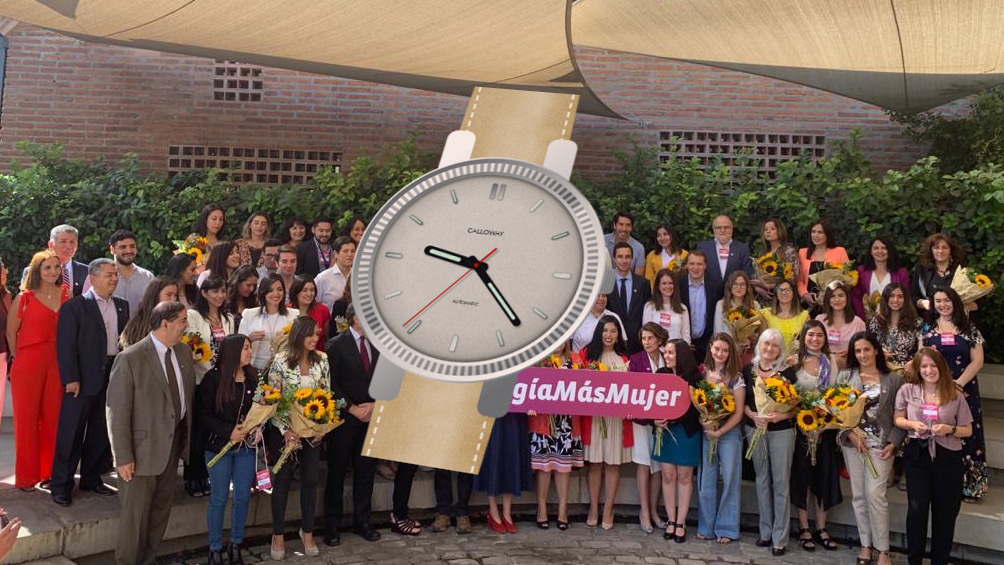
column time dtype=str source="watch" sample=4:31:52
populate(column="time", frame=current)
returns 9:22:36
